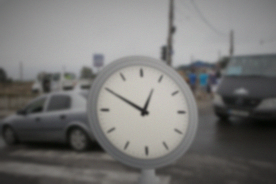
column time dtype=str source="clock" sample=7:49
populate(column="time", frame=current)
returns 12:50
